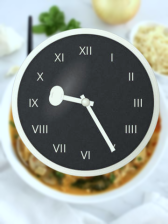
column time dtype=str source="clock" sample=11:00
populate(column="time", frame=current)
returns 9:25
